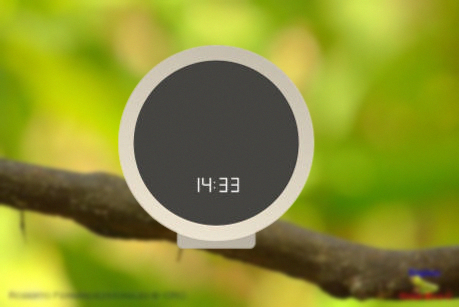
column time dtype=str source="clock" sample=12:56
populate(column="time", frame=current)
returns 14:33
